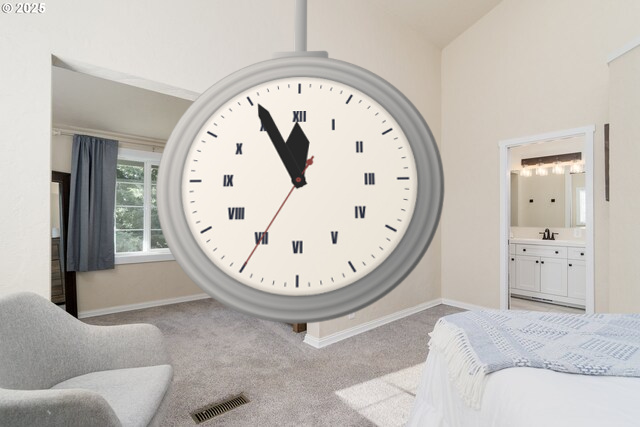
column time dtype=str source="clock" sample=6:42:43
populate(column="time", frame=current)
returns 11:55:35
